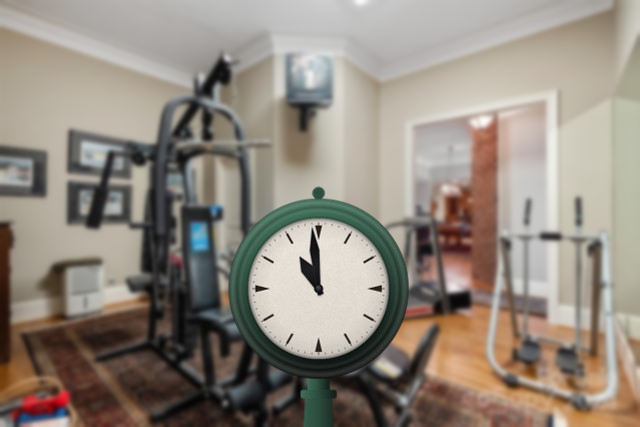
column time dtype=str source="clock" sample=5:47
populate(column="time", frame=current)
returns 10:59
